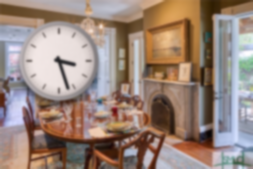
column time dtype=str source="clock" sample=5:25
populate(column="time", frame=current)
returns 3:27
